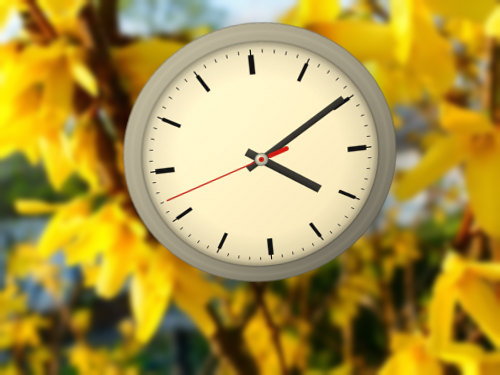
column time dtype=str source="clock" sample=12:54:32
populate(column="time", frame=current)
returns 4:09:42
